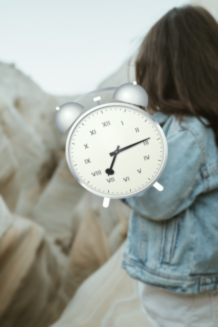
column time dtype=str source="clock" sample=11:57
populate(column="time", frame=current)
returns 7:14
